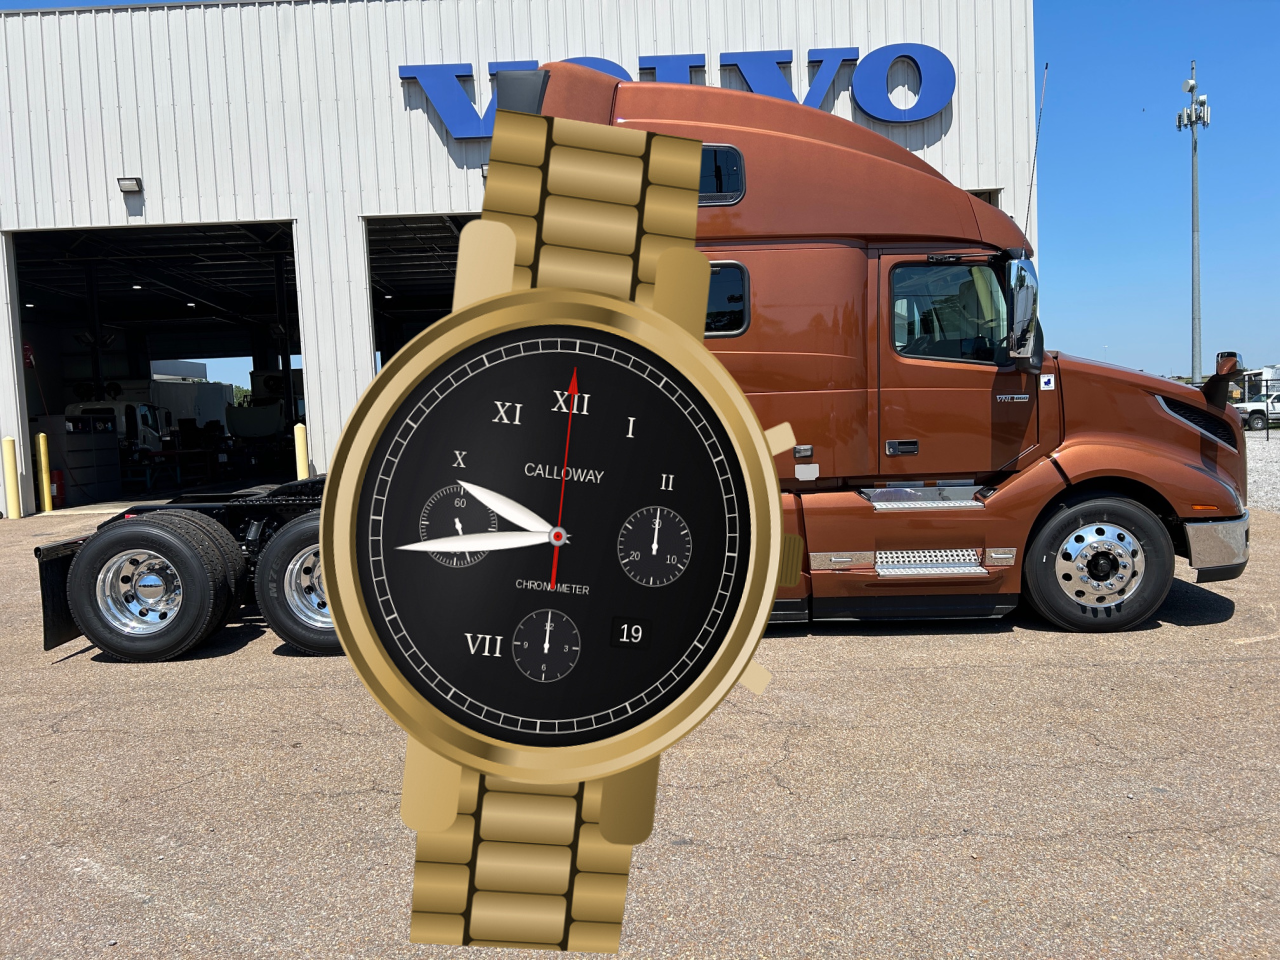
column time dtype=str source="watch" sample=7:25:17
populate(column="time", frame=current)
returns 9:43:26
